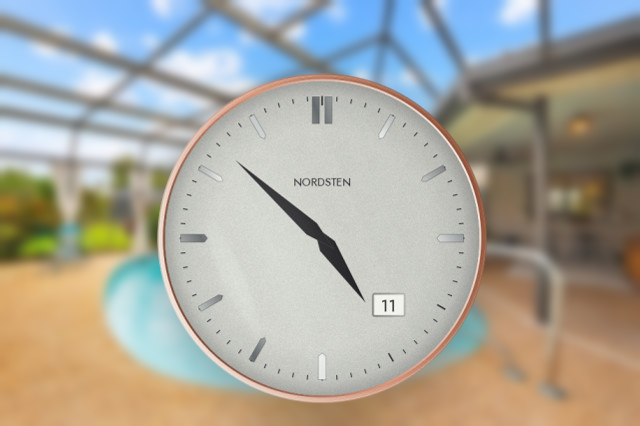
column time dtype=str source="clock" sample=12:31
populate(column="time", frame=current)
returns 4:52
